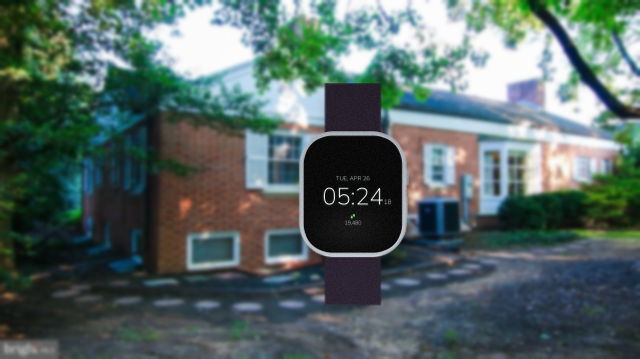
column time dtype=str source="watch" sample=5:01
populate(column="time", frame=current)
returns 5:24
